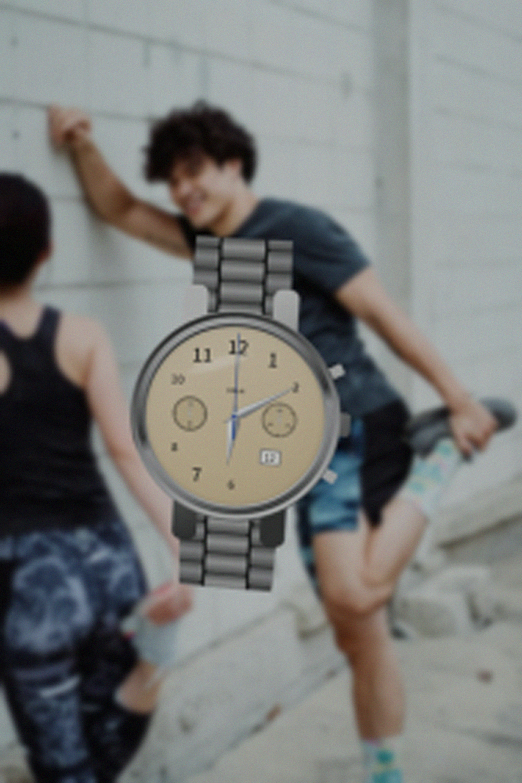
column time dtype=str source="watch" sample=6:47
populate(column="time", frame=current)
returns 6:10
